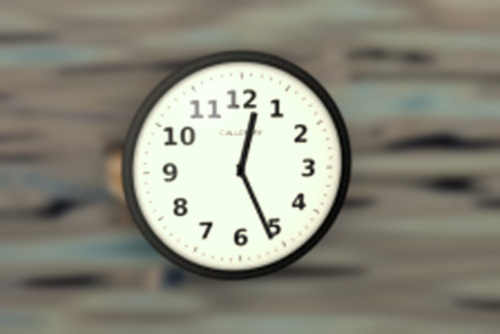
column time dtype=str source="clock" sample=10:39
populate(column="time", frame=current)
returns 12:26
